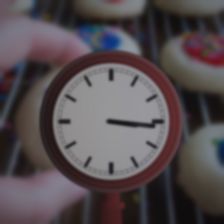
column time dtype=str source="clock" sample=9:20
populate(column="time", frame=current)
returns 3:16
